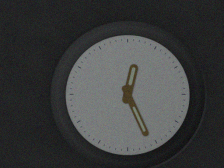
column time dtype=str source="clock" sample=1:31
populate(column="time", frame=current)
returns 12:26
